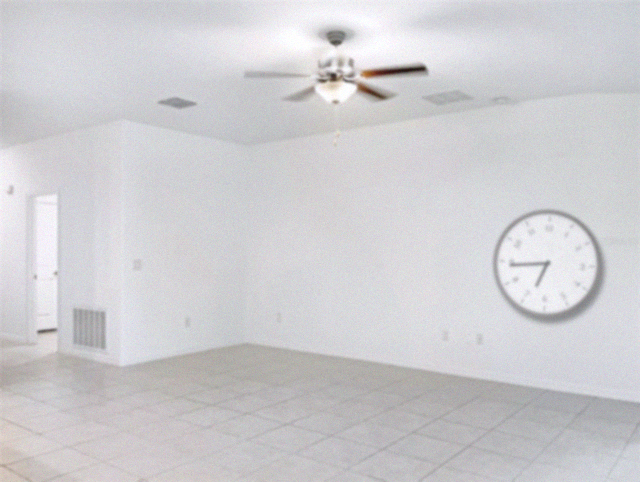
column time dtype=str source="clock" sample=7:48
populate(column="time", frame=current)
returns 6:44
